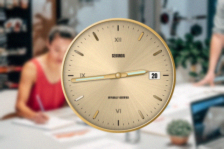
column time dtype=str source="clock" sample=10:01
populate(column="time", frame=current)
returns 2:44
